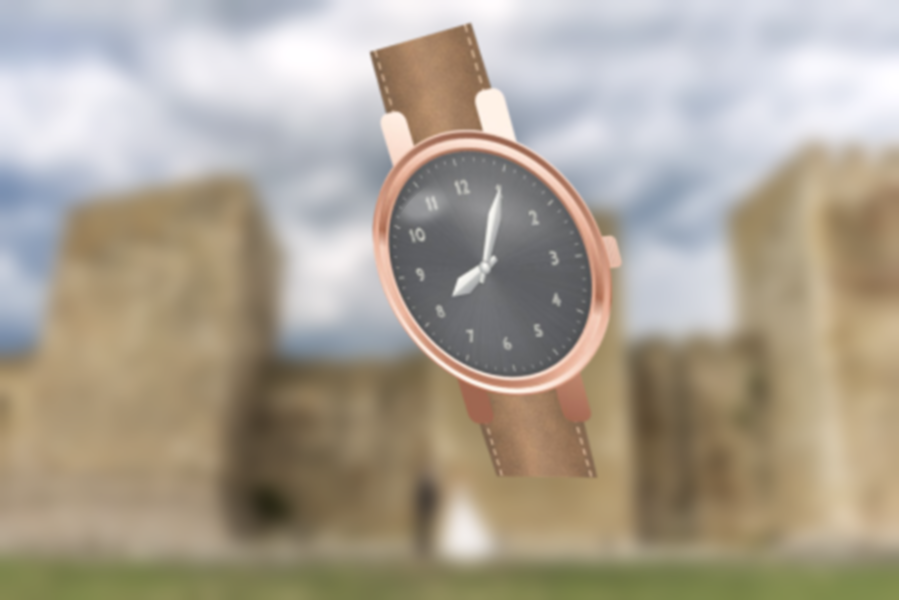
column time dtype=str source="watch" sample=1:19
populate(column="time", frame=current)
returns 8:05
